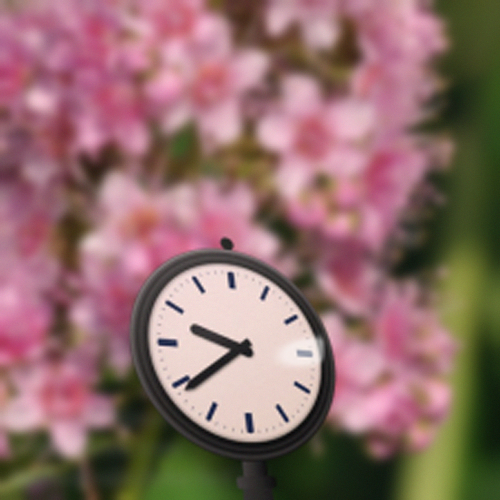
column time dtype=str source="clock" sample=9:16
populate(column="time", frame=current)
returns 9:39
